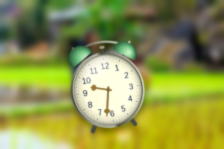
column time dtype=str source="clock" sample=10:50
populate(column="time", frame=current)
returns 9:32
